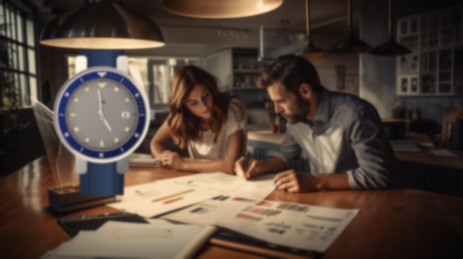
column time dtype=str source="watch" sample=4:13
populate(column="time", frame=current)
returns 4:59
